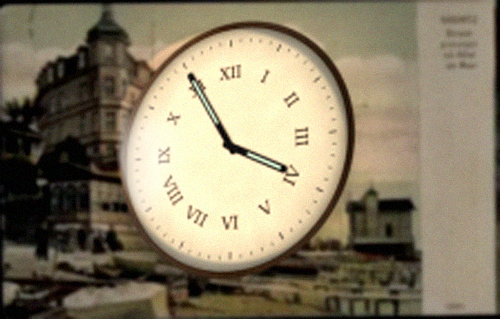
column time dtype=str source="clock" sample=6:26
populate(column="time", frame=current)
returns 3:55
